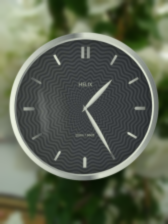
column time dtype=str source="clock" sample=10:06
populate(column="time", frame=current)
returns 1:25
